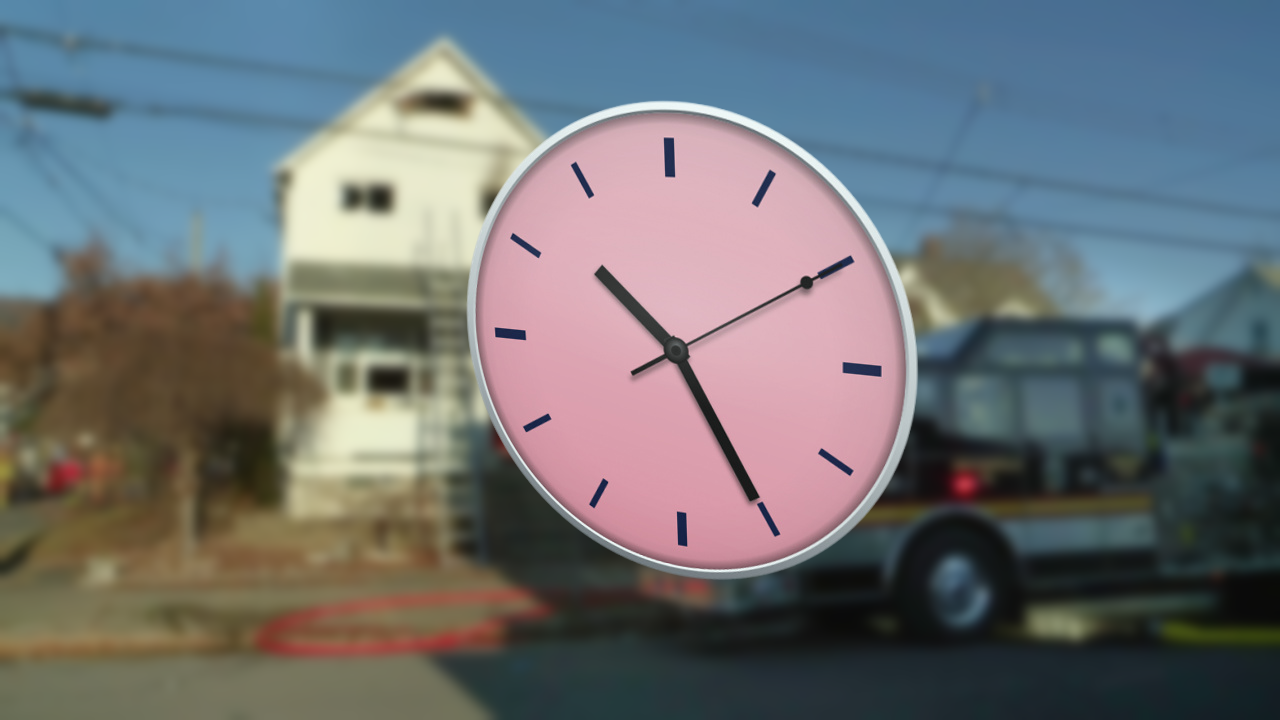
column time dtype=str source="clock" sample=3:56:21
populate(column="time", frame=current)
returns 10:25:10
